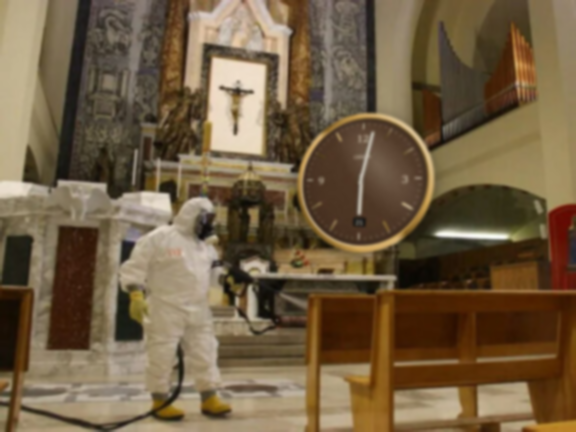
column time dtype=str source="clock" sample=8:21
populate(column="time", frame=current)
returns 6:02
